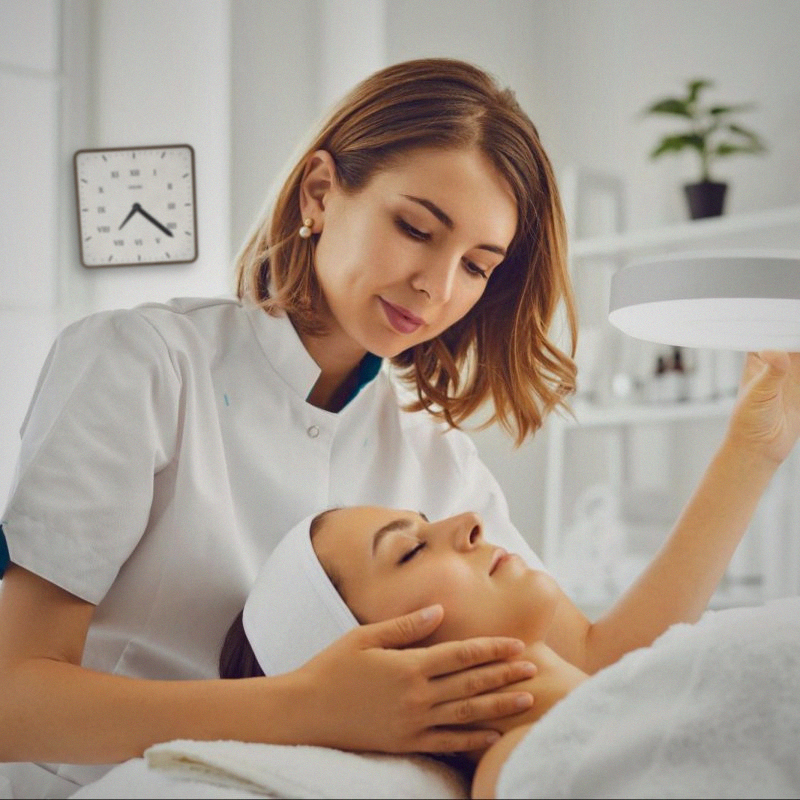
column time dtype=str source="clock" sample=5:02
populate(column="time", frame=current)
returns 7:22
